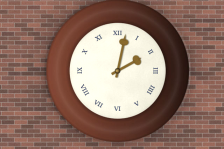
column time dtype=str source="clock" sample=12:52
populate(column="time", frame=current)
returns 2:02
